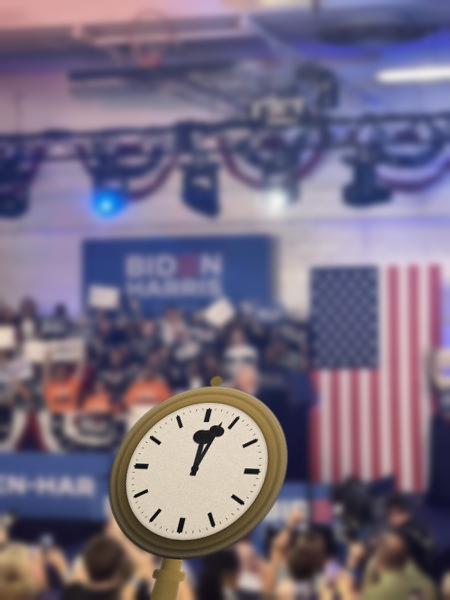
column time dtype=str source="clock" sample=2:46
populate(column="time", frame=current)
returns 12:03
